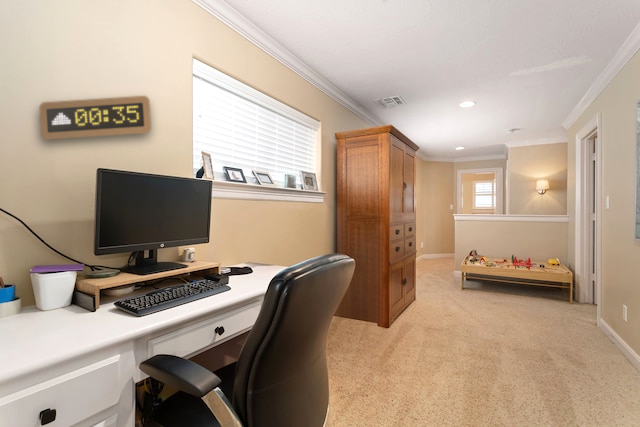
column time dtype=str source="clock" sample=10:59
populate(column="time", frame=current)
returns 0:35
